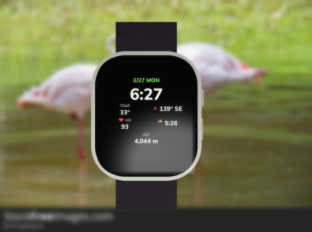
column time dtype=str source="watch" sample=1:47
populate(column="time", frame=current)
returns 6:27
